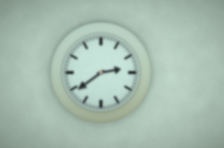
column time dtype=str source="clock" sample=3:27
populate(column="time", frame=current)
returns 2:39
